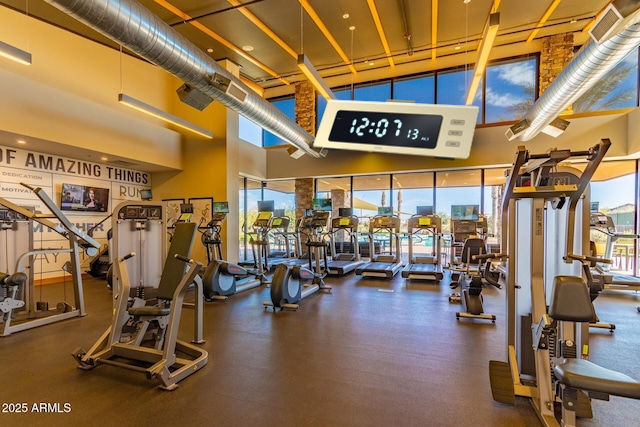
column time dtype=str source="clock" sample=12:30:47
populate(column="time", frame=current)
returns 12:07:13
